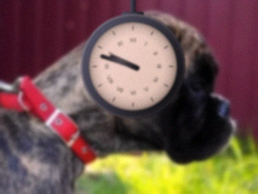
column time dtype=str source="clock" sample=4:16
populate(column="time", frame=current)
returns 9:48
